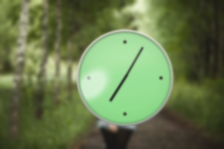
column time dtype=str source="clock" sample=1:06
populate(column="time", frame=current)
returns 7:05
